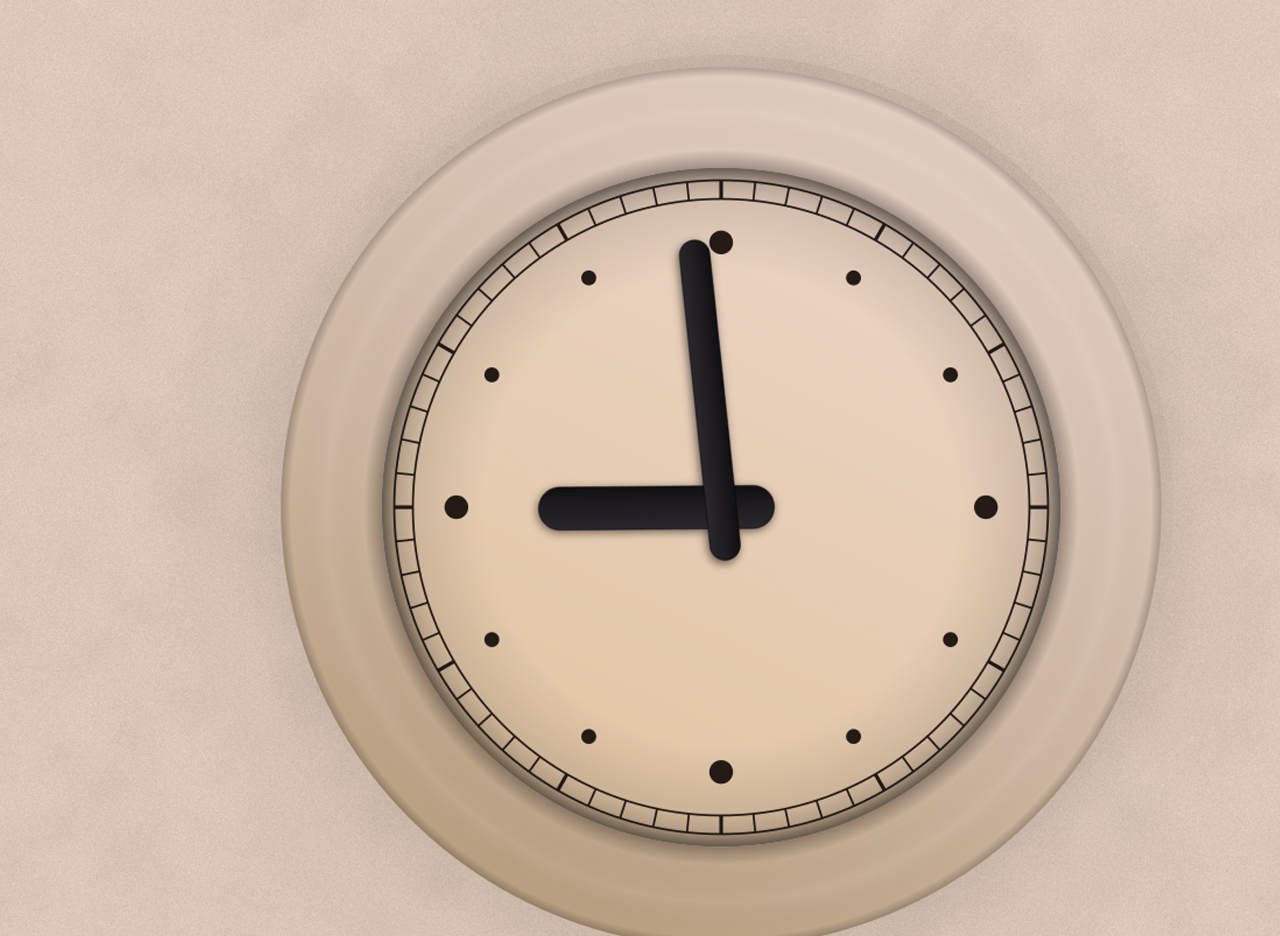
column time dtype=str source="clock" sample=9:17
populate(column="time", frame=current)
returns 8:59
